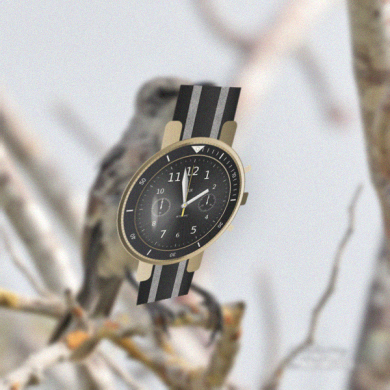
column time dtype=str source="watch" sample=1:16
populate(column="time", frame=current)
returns 1:58
